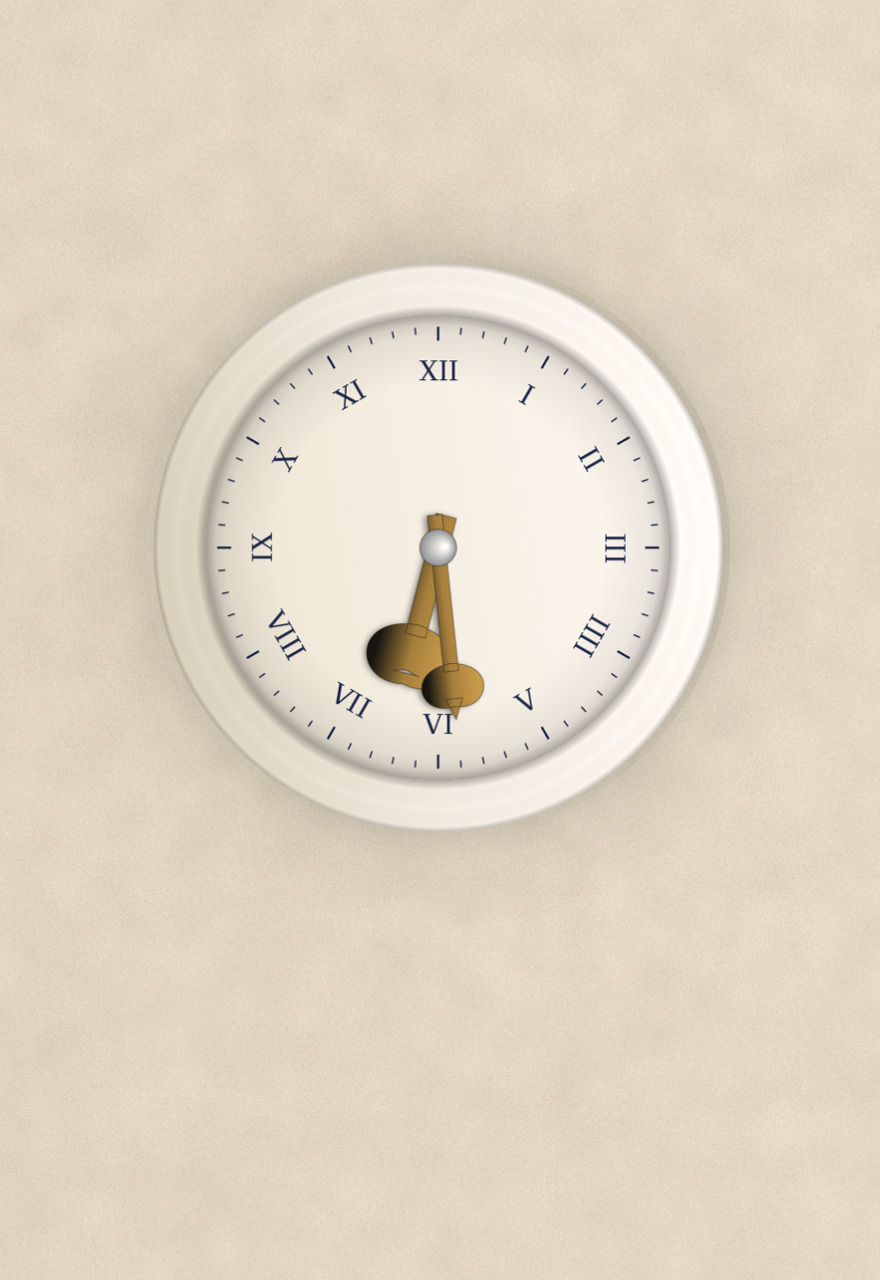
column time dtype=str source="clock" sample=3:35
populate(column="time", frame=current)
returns 6:29
